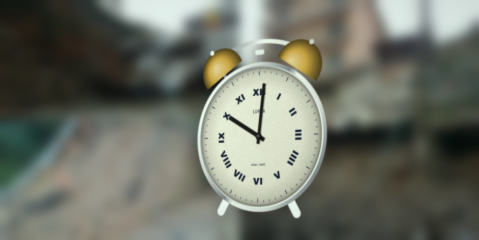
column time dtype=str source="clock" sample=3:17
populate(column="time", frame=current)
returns 10:01
